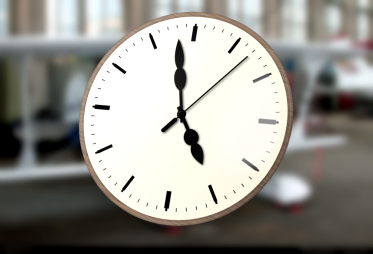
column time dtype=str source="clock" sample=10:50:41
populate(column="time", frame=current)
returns 4:58:07
